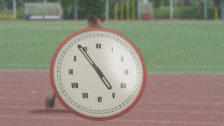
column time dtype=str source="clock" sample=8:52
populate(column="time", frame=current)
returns 4:54
